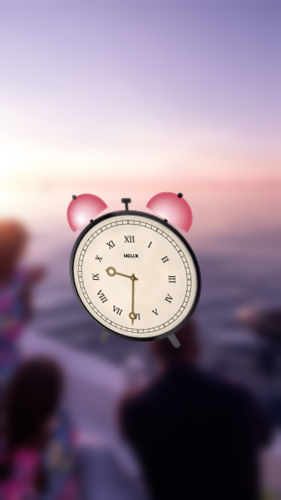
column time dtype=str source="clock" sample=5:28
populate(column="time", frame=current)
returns 9:31
